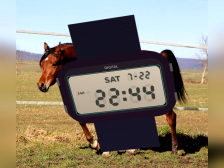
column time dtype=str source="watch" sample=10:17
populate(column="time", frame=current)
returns 22:44
